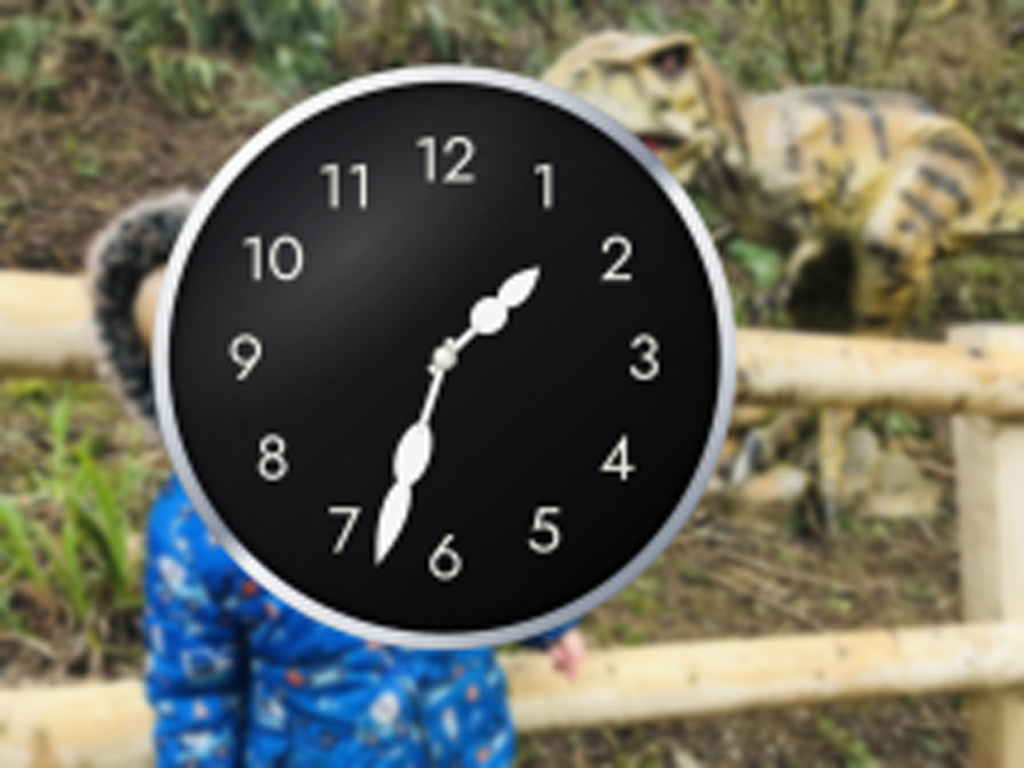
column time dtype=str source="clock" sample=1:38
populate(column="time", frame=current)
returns 1:33
